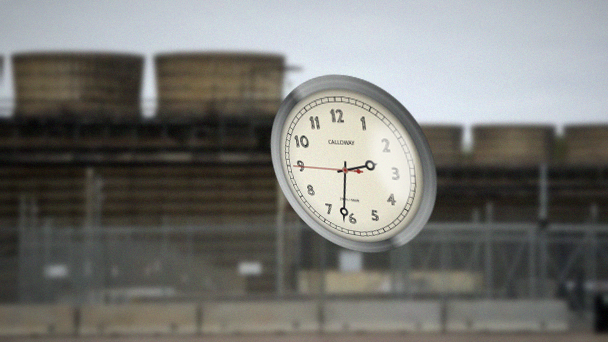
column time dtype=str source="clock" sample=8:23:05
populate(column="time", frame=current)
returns 2:31:45
